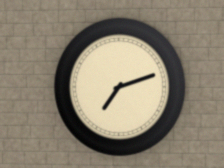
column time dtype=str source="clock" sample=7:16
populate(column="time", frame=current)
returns 7:12
